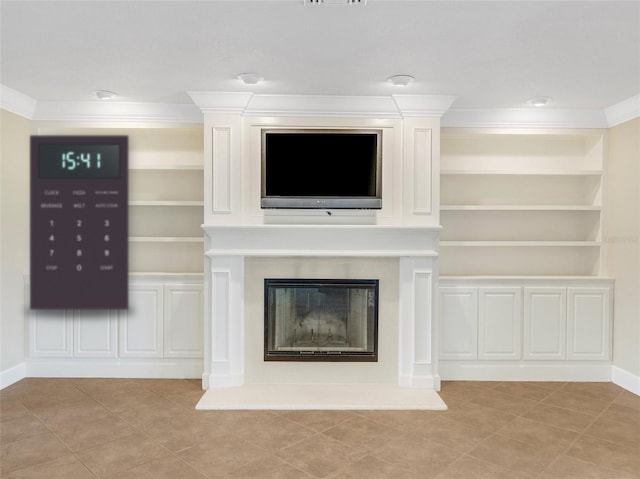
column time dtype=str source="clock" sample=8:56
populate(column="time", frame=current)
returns 15:41
